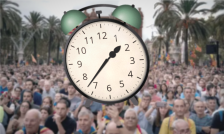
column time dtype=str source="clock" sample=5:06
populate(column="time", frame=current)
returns 1:37
